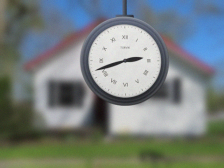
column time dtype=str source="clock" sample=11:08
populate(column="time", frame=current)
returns 2:42
